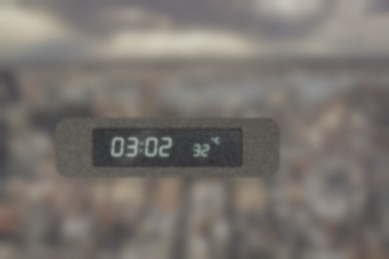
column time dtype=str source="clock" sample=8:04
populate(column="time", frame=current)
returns 3:02
